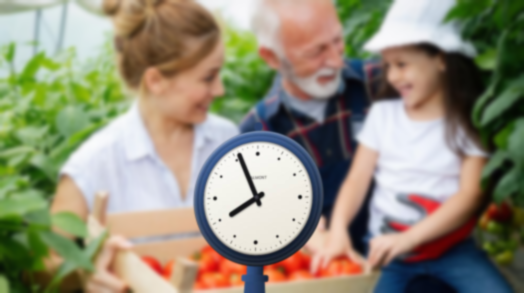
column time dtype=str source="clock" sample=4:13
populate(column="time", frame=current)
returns 7:56
